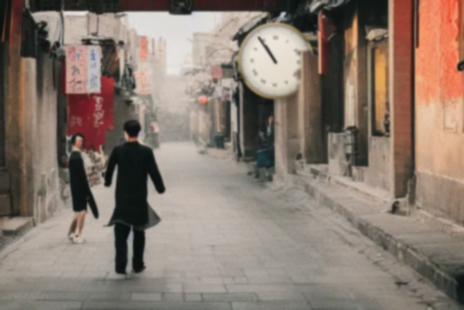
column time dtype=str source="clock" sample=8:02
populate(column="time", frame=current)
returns 10:54
